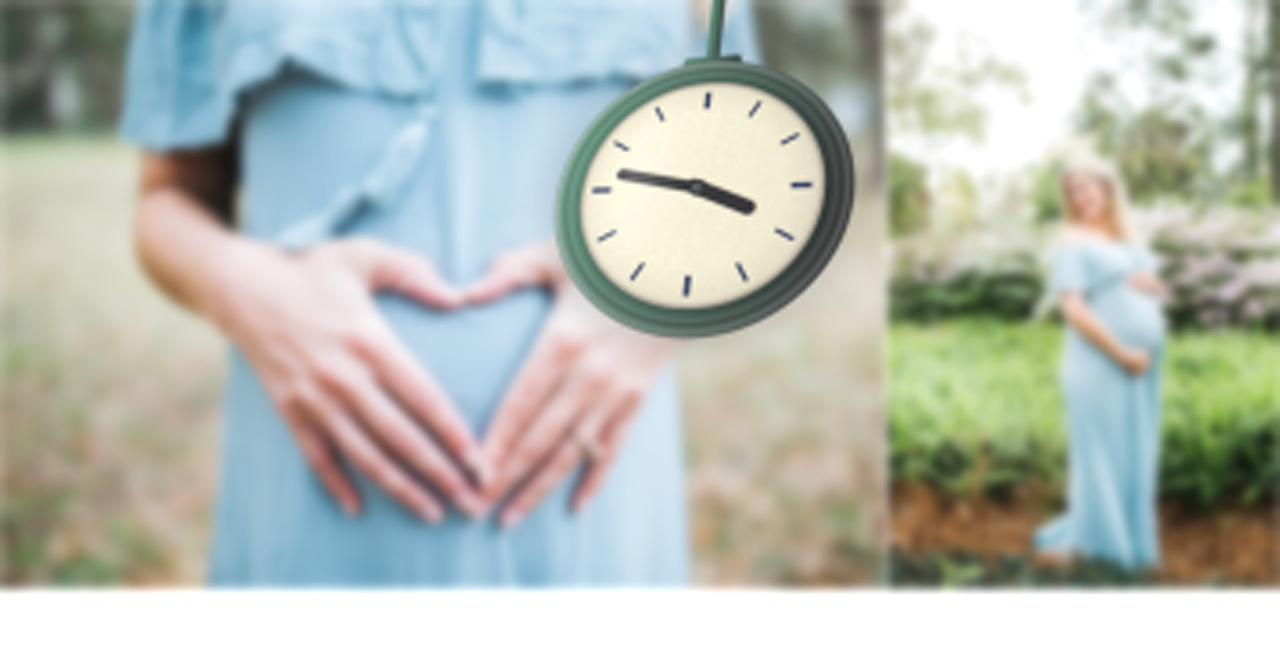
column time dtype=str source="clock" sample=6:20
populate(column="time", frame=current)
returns 3:47
